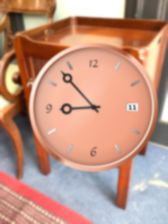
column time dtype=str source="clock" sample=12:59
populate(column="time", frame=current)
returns 8:53
